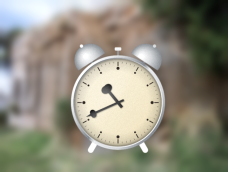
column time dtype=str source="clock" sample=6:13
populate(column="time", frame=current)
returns 10:41
